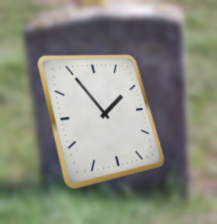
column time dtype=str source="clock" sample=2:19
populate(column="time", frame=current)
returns 1:55
